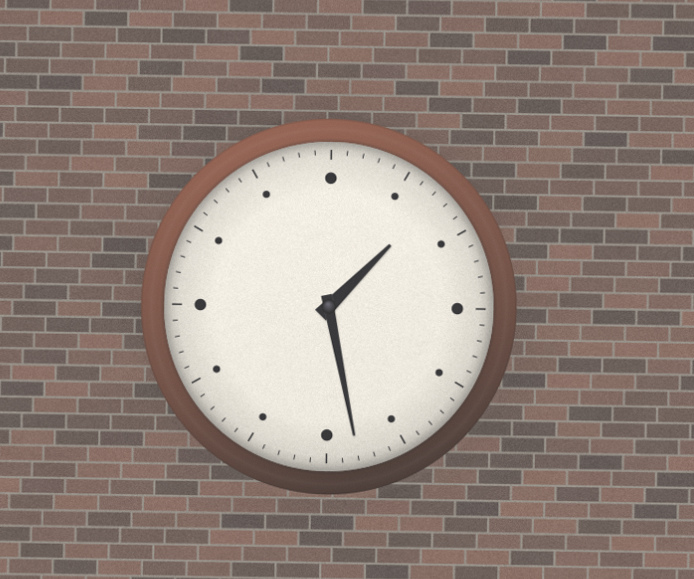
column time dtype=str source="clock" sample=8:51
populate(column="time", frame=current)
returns 1:28
